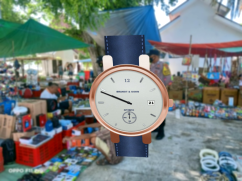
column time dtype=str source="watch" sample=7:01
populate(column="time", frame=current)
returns 9:49
